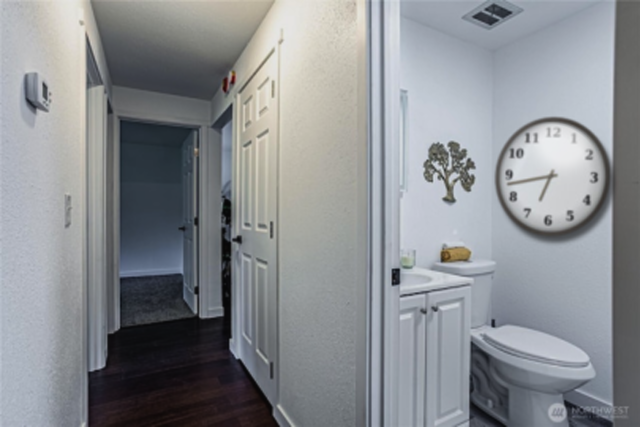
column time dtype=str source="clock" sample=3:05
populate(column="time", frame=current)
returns 6:43
